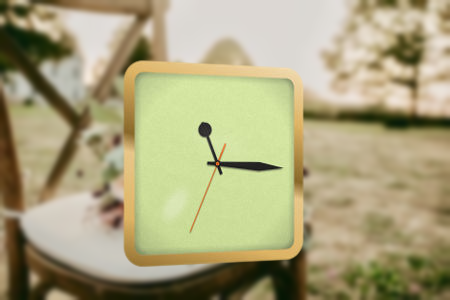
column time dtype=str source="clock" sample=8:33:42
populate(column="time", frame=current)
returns 11:15:34
